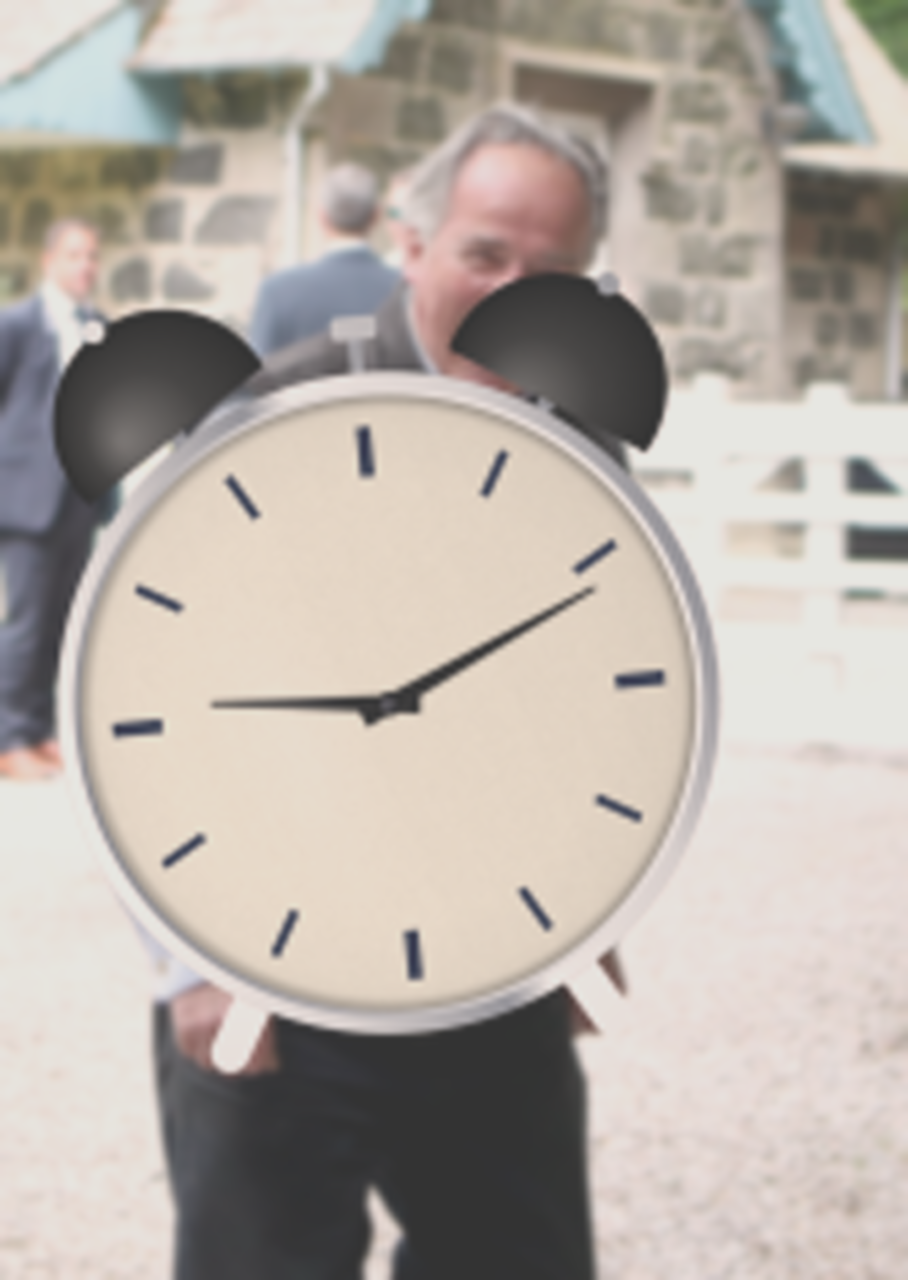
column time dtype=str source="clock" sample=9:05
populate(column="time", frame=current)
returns 9:11
